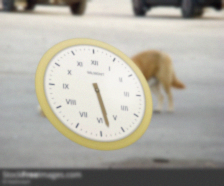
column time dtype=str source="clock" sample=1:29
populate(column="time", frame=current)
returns 5:28
